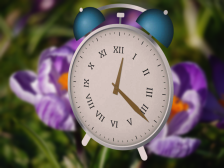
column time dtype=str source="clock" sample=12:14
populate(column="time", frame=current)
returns 12:21
